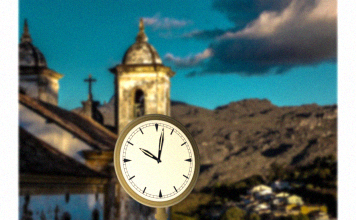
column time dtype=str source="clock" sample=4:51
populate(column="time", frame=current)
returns 10:02
